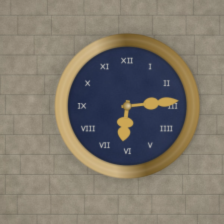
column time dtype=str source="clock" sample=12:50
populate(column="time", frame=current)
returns 6:14
